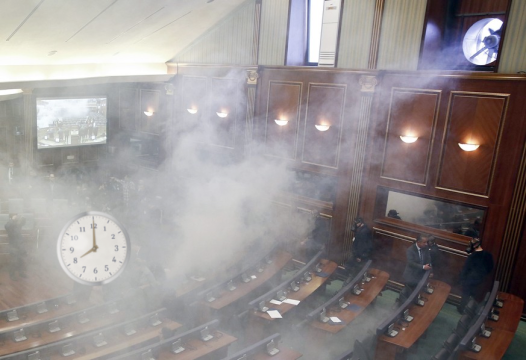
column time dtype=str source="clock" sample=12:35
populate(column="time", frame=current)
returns 8:00
